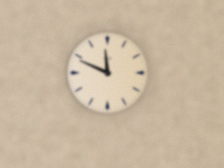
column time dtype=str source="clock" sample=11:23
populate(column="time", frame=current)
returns 11:49
